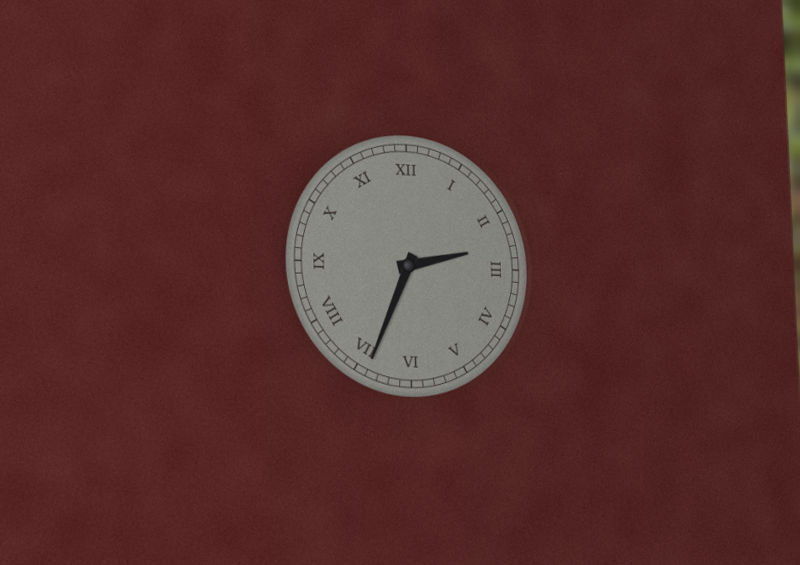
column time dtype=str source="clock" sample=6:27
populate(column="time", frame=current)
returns 2:34
